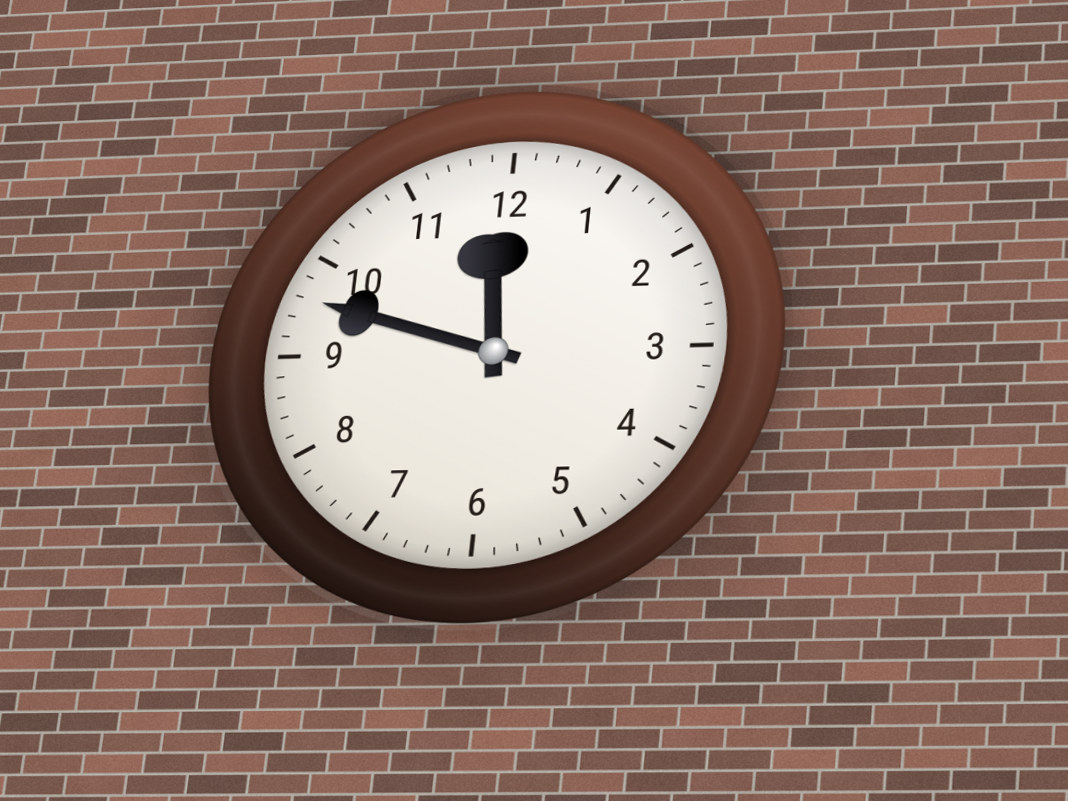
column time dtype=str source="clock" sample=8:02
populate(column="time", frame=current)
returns 11:48
